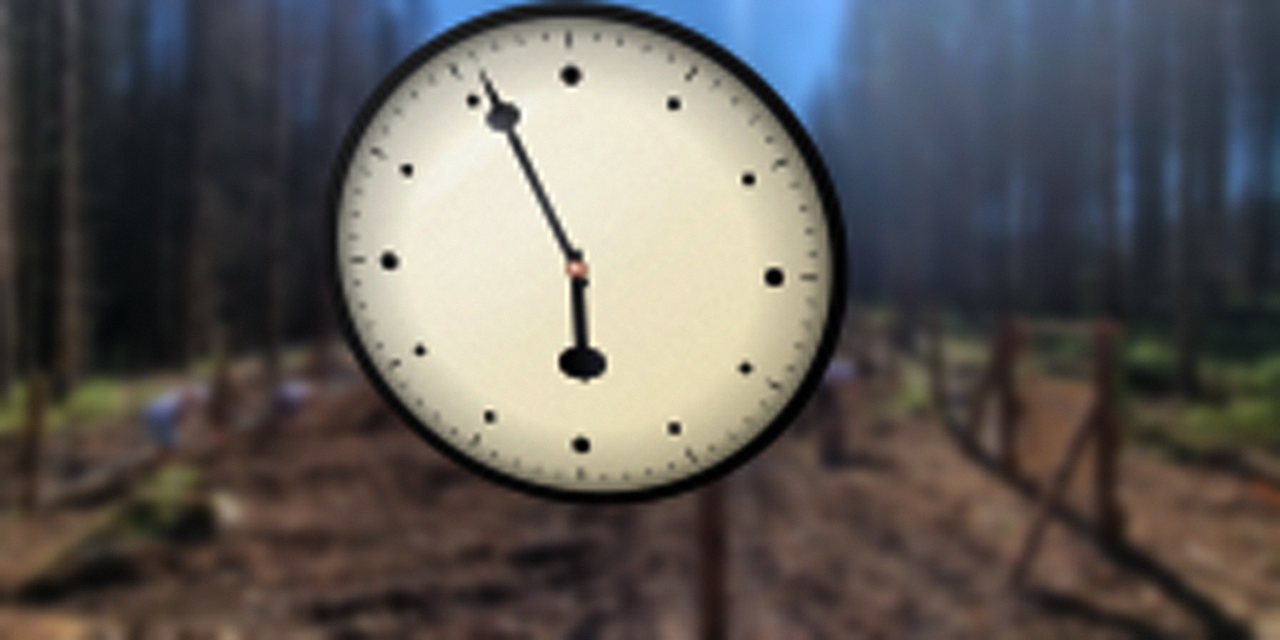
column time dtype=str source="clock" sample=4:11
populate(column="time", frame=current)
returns 5:56
